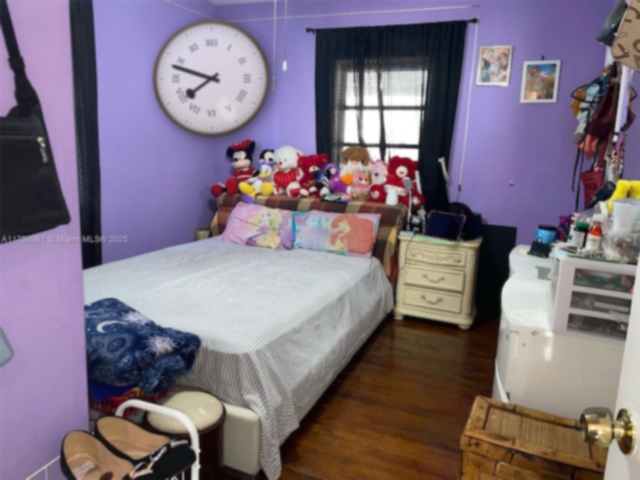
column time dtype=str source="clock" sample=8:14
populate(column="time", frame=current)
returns 7:48
